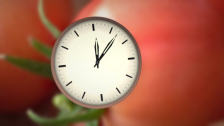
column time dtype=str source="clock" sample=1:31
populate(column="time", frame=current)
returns 12:07
